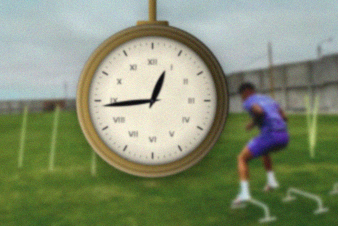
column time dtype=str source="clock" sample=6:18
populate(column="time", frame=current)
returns 12:44
